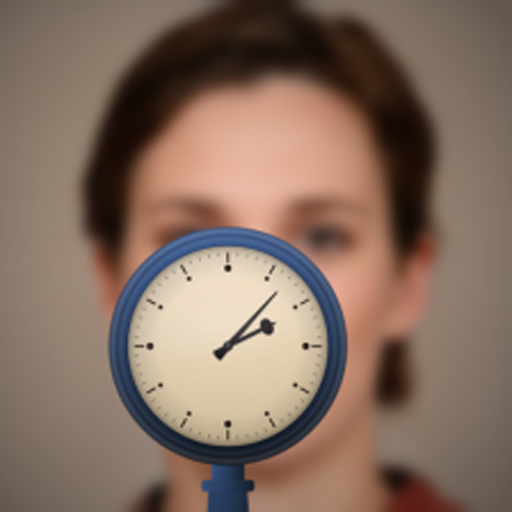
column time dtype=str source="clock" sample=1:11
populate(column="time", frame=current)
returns 2:07
